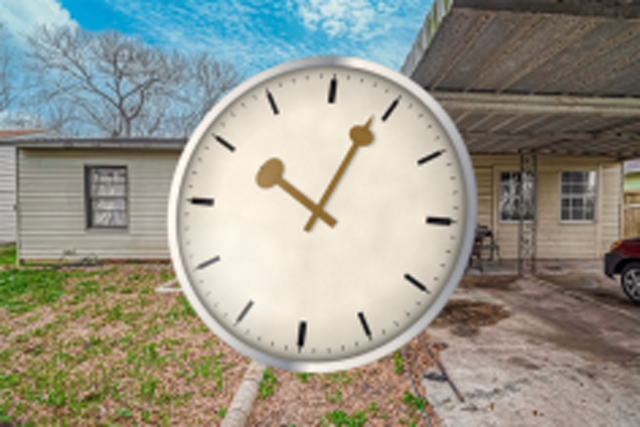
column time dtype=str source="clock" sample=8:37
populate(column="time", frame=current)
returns 10:04
